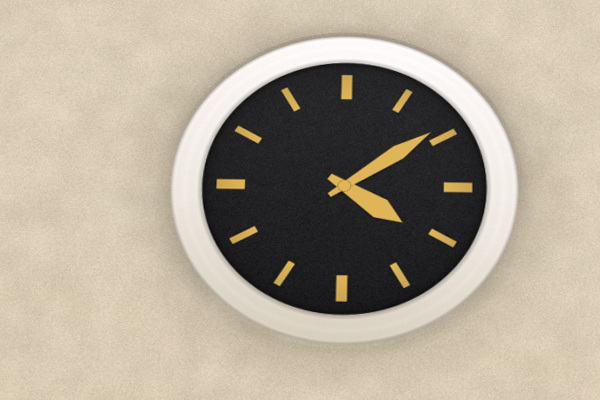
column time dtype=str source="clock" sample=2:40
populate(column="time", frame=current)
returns 4:09
